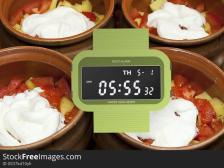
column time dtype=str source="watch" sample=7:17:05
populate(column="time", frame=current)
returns 5:55:32
